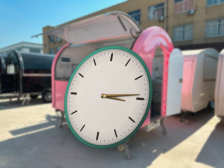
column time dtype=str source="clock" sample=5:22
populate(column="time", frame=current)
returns 3:14
